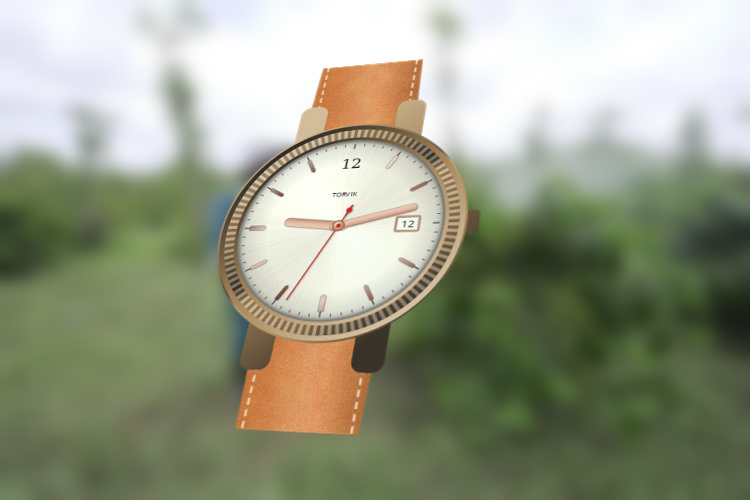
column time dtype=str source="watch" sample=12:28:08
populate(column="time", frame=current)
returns 9:12:34
